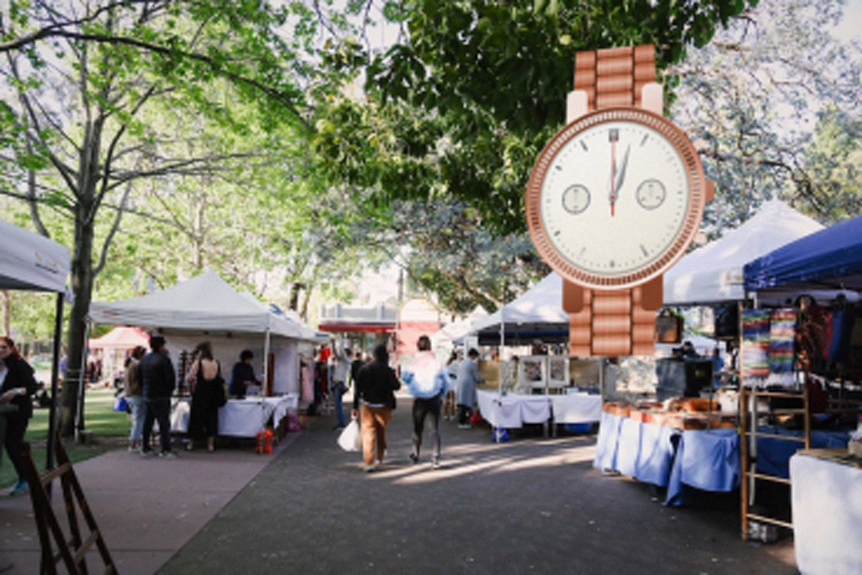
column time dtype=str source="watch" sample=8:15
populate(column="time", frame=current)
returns 12:03
